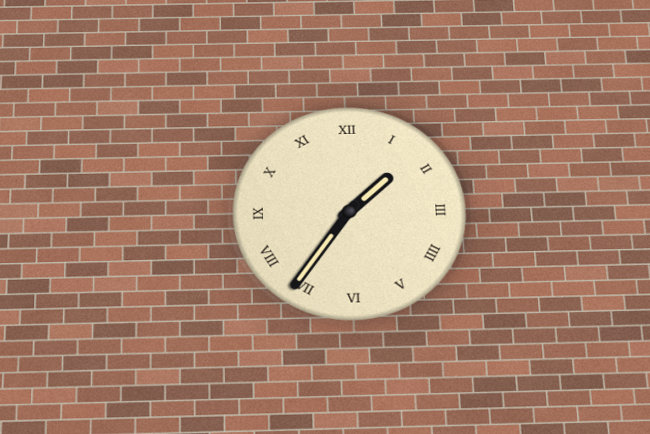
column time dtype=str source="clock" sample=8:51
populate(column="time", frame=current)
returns 1:36
